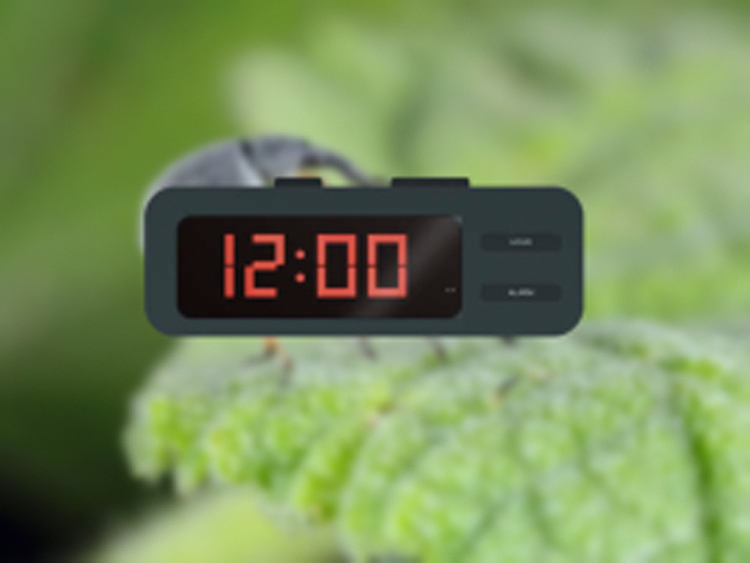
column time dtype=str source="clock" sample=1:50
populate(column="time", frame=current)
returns 12:00
